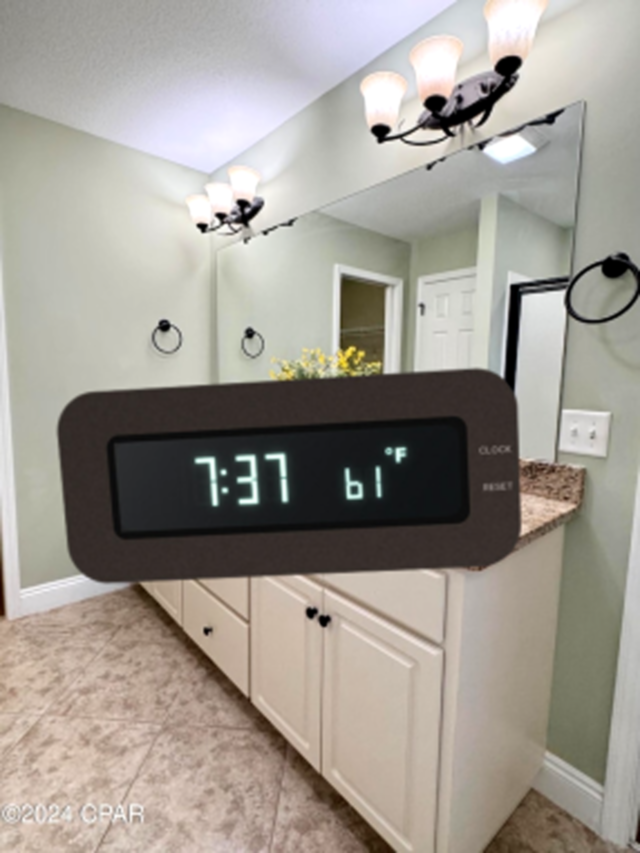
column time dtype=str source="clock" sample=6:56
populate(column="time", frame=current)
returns 7:37
